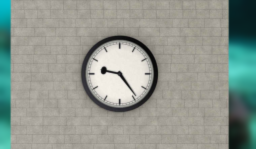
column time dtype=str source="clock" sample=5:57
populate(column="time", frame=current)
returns 9:24
